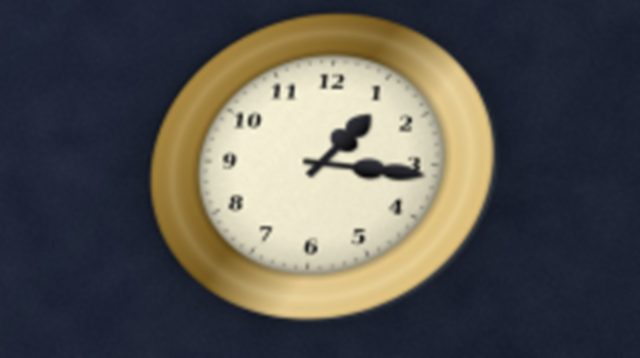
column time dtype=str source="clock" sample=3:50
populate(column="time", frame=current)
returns 1:16
